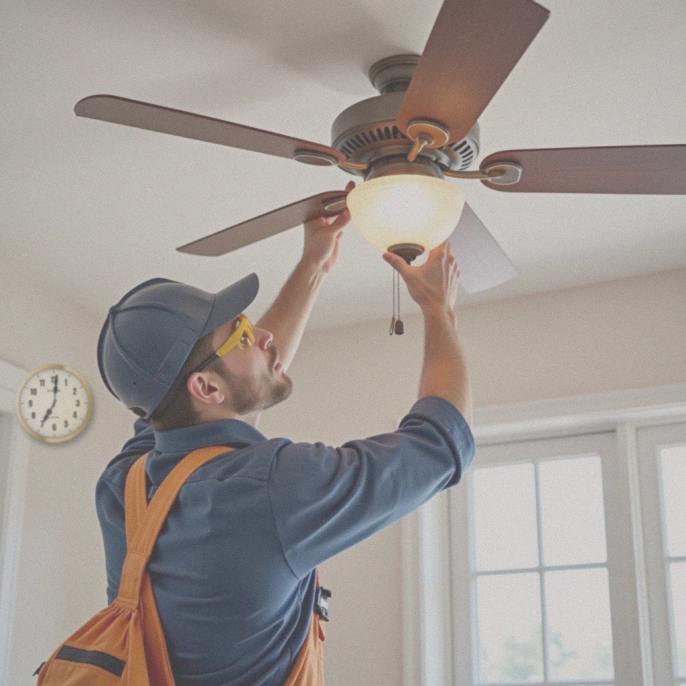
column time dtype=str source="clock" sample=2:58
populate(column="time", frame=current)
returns 7:01
